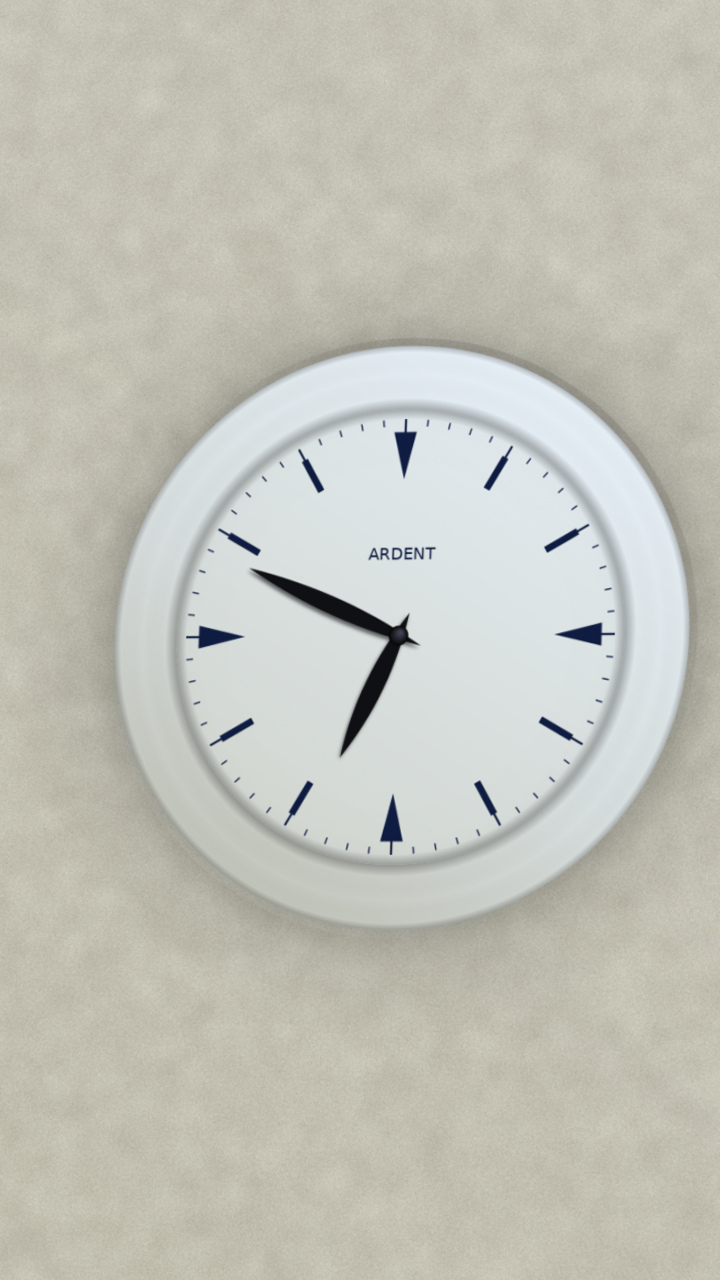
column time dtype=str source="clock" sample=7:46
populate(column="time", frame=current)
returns 6:49
